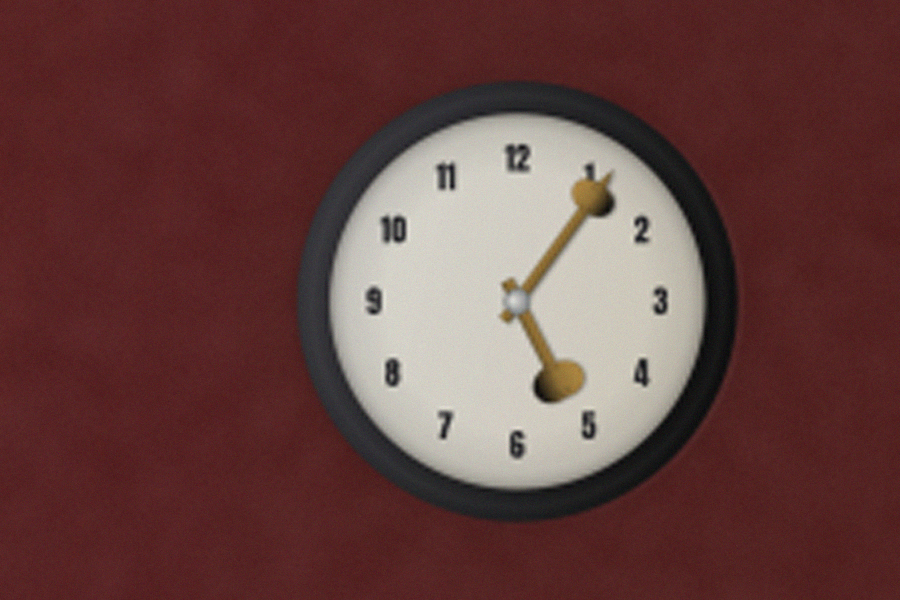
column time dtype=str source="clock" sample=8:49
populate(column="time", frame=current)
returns 5:06
